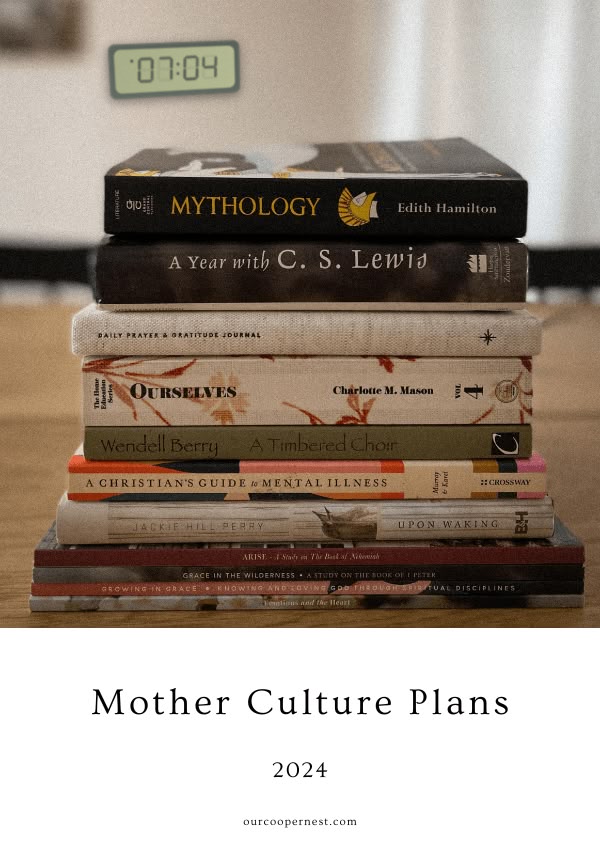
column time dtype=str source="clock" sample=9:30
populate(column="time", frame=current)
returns 7:04
